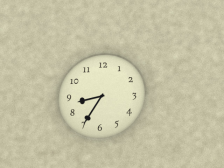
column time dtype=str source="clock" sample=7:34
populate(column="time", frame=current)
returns 8:35
